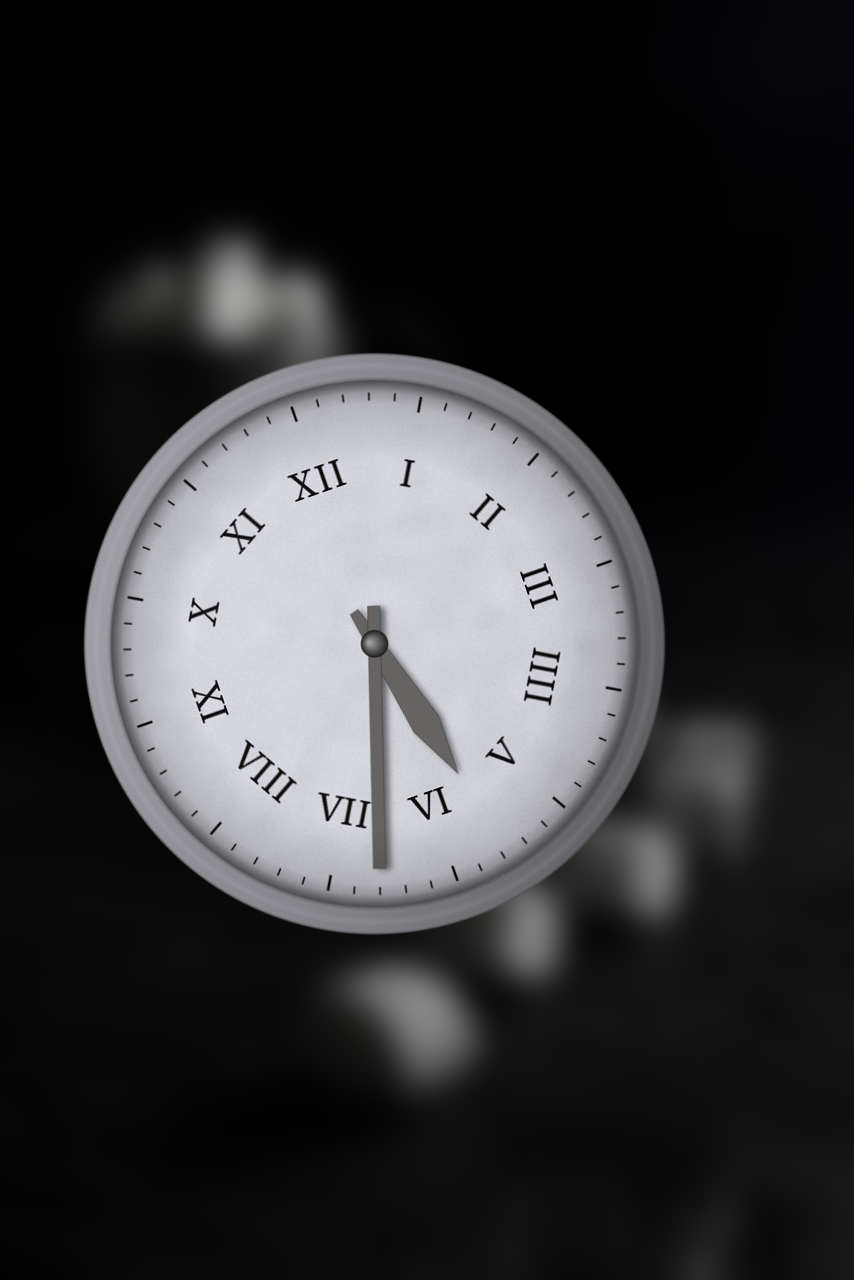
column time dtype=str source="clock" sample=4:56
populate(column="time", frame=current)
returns 5:33
